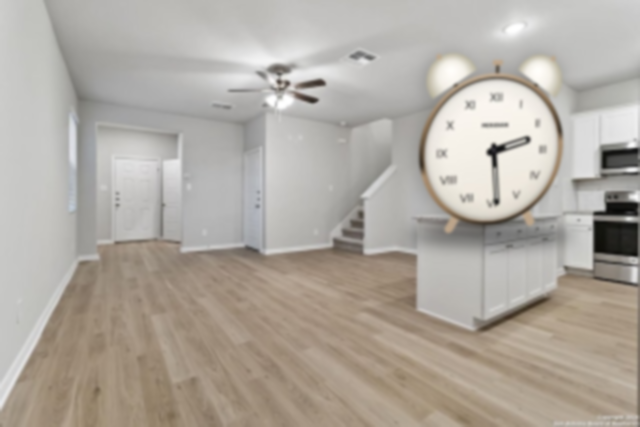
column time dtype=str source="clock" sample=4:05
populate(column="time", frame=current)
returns 2:29
